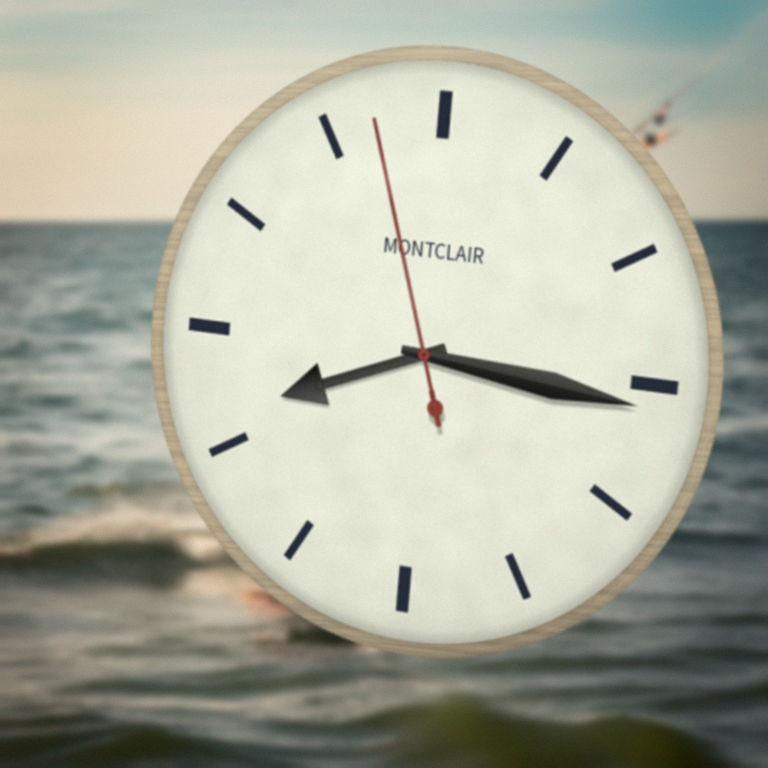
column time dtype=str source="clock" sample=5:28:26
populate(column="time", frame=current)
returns 8:15:57
